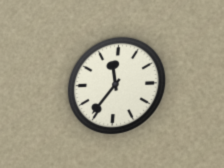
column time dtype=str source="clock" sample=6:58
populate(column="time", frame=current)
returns 11:36
